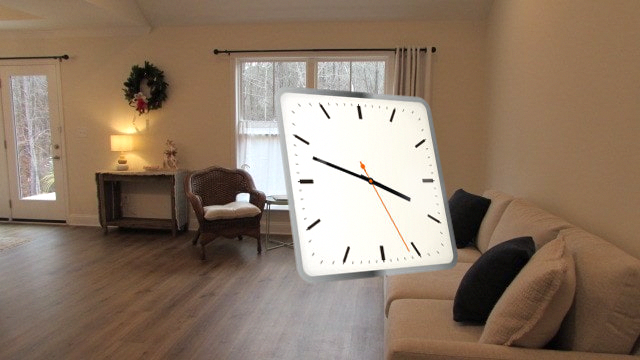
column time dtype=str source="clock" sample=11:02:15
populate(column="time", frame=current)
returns 3:48:26
